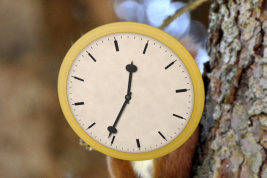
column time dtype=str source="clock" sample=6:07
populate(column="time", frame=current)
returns 12:36
